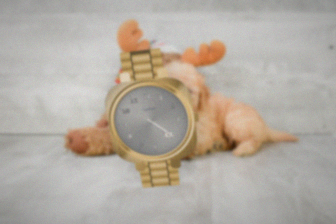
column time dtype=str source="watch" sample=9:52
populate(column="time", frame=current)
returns 4:22
